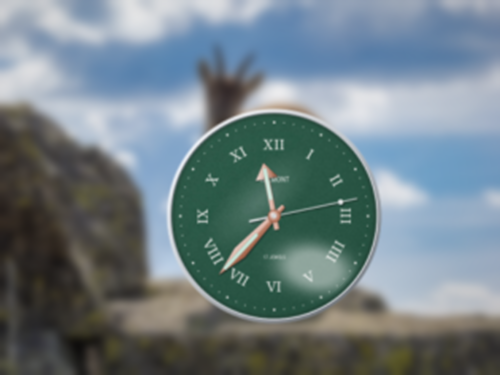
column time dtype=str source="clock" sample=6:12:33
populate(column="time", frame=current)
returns 11:37:13
